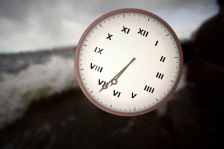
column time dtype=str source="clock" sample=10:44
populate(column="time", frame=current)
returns 6:34
